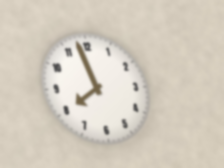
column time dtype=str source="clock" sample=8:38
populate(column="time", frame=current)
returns 7:58
